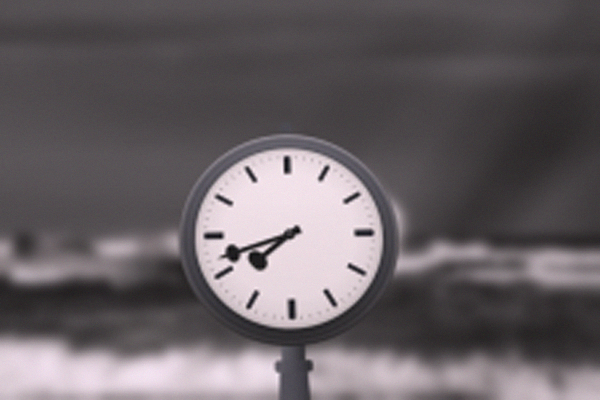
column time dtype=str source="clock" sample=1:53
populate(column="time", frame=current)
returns 7:42
